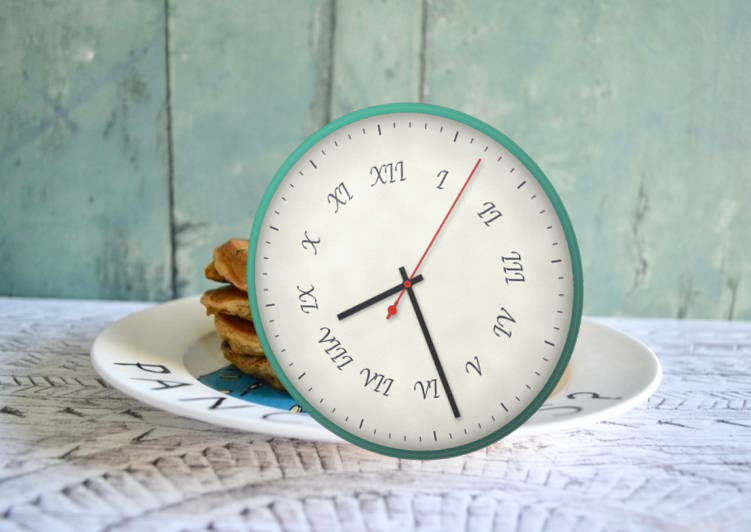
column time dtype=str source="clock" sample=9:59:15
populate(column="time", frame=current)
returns 8:28:07
